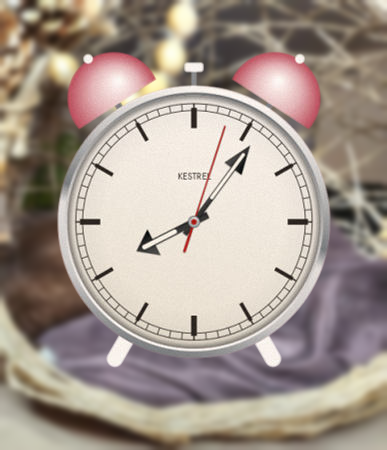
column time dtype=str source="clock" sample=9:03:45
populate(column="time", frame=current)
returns 8:06:03
